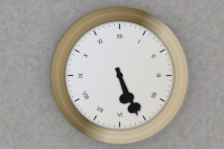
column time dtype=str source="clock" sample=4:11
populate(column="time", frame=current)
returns 5:26
